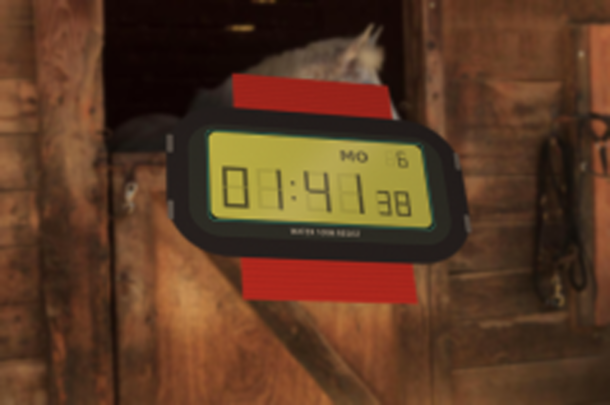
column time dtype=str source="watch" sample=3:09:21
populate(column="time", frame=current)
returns 1:41:38
